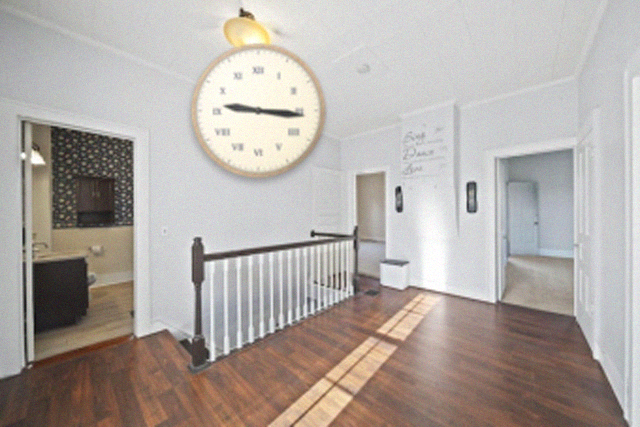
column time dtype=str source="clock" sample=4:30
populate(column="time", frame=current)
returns 9:16
